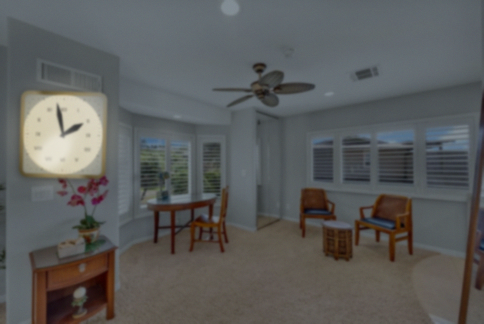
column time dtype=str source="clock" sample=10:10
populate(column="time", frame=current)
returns 1:58
